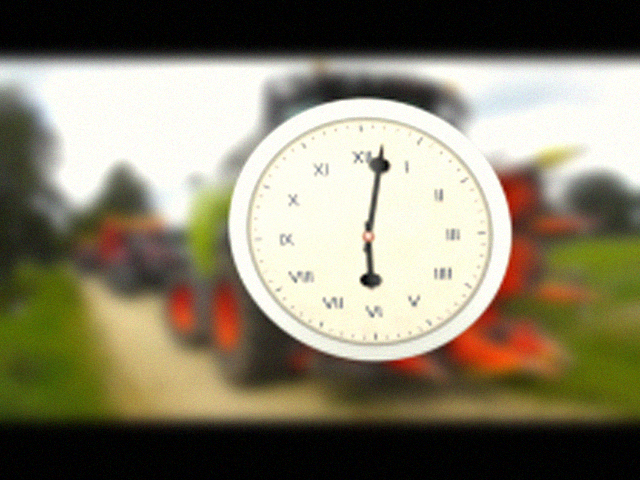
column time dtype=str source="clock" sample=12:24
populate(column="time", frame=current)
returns 6:02
